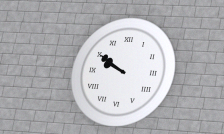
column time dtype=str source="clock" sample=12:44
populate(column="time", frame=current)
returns 9:50
